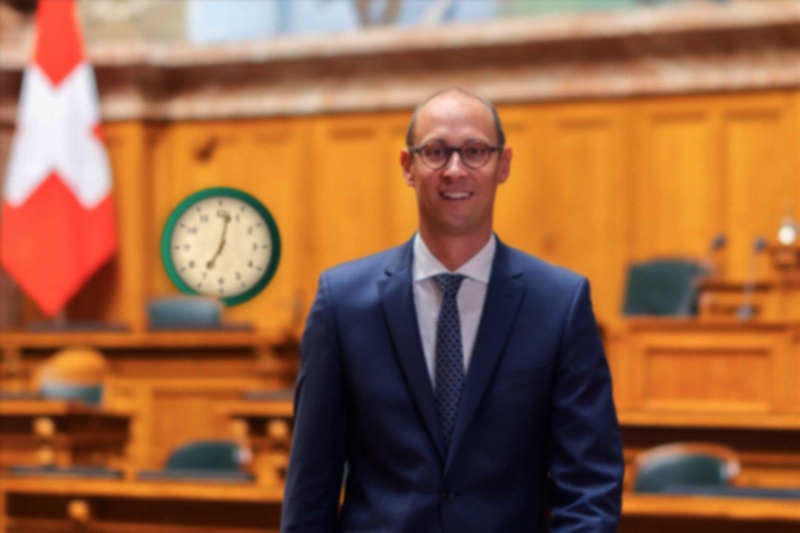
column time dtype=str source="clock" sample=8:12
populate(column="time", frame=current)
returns 7:02
